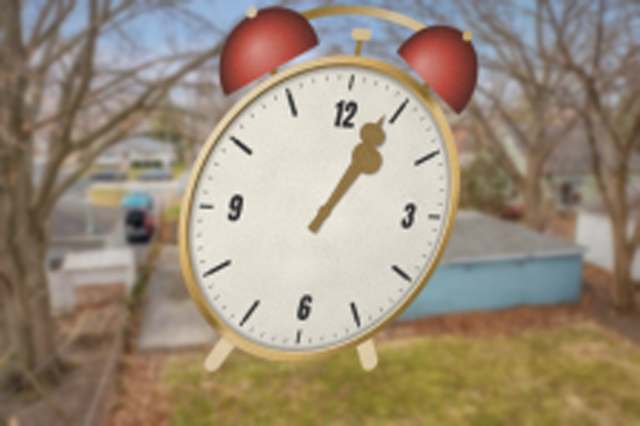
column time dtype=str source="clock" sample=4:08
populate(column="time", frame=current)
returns 1:04
